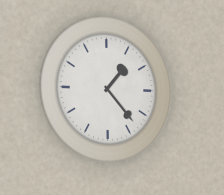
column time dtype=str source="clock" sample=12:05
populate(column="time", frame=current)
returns 1:23
